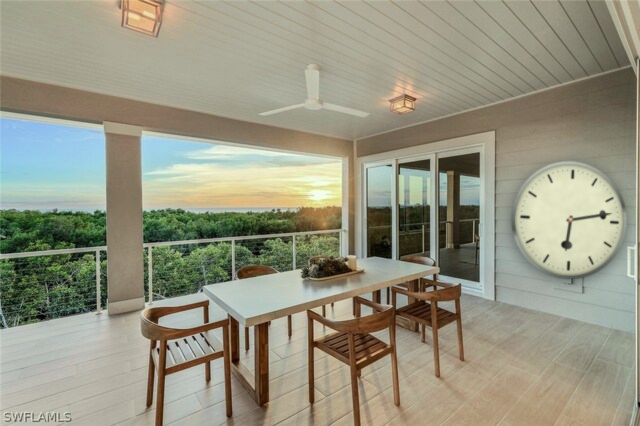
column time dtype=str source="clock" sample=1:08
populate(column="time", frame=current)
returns 6:13
